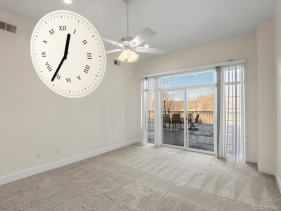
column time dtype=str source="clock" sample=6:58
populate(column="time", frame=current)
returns 12:36
